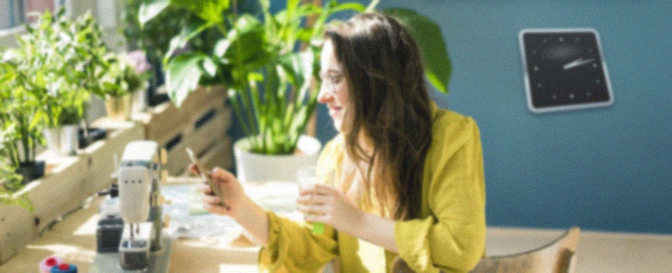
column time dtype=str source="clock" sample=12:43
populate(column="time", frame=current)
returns 2:13
